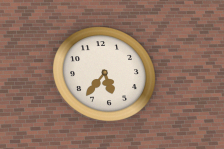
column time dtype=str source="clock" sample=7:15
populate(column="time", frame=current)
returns 5:37
